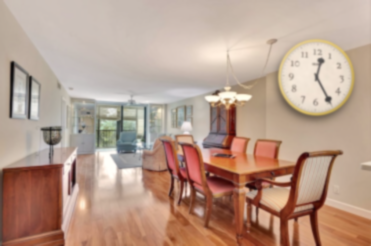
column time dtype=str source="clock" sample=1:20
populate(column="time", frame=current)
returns 12:25
